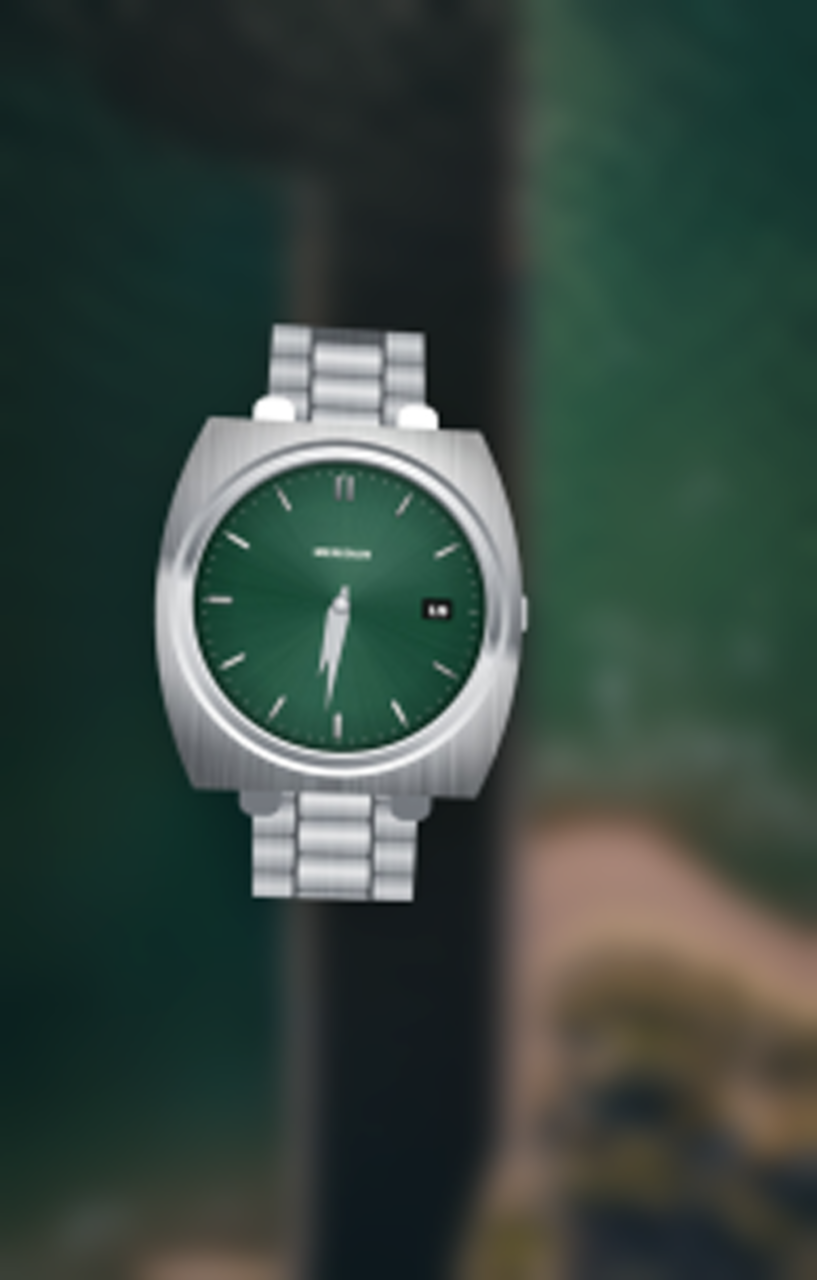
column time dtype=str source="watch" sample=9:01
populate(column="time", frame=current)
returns 6:31
